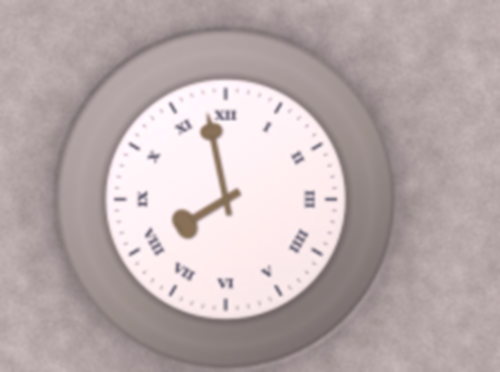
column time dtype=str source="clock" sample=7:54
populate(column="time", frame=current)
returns 7:58
